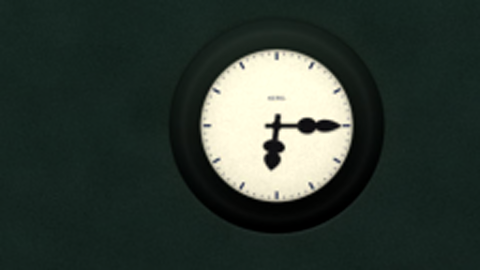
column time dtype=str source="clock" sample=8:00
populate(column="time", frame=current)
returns 6:15
